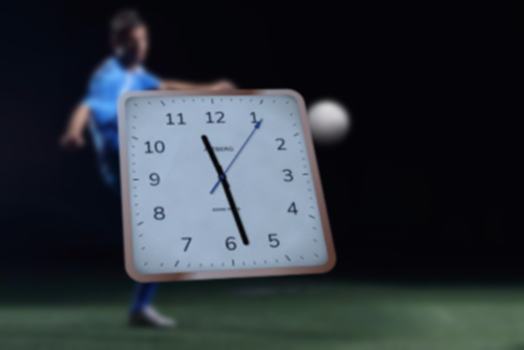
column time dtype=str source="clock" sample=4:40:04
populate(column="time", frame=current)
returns 11:28:06
